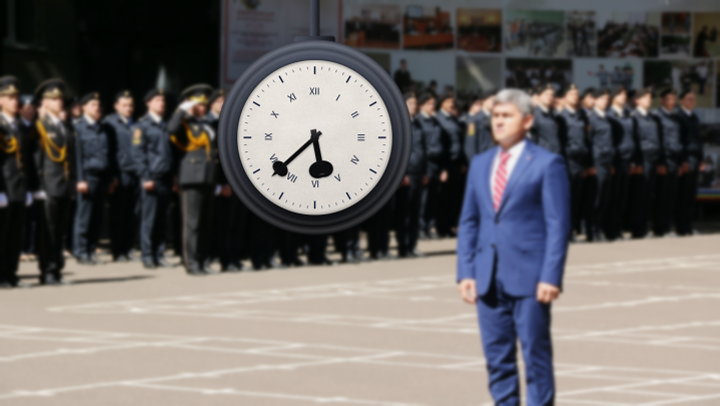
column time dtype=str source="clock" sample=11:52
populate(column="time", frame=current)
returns 5:38
